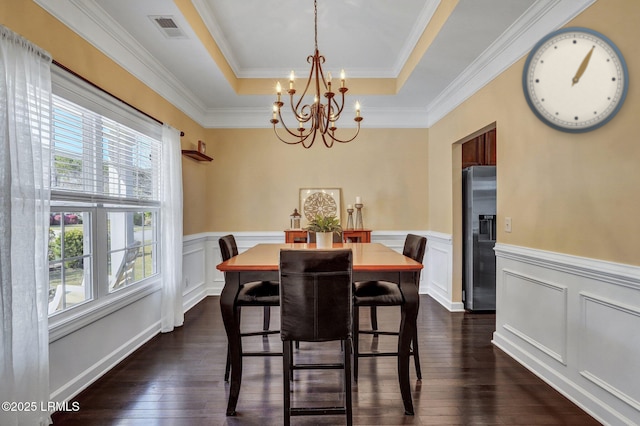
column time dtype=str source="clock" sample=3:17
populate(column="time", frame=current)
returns 1:05
